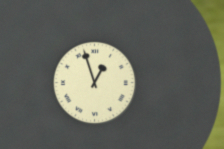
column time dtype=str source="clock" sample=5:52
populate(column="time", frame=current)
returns 12:57
